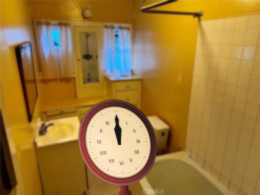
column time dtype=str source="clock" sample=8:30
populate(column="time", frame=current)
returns 12:00
